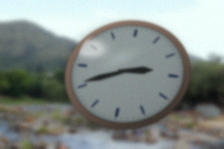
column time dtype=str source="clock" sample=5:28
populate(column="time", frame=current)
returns 2:41
